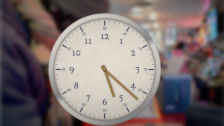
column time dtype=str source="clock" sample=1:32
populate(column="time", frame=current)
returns 5:22
